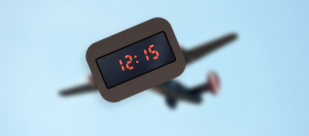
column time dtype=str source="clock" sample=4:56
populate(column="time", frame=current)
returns 12:15
